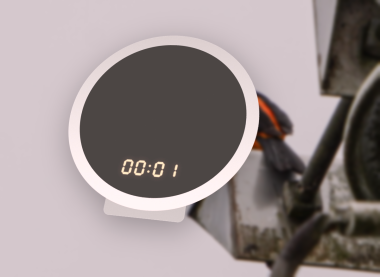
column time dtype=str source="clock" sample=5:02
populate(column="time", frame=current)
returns 0:01
